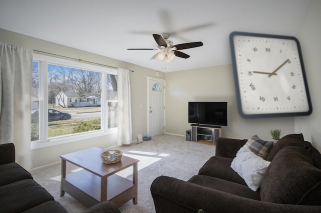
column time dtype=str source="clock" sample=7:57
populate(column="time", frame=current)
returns 9:09
